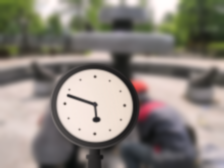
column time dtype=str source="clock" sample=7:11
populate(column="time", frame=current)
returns 5:48
